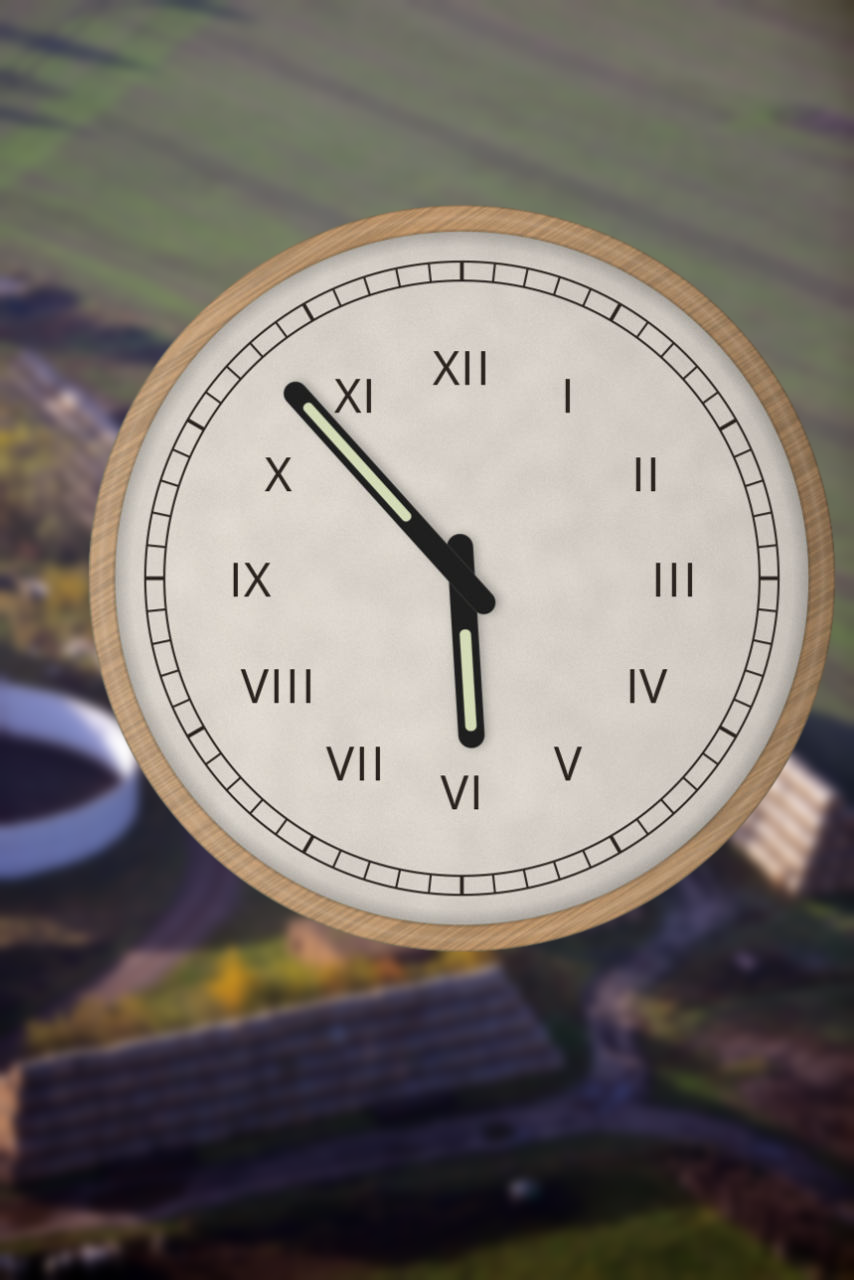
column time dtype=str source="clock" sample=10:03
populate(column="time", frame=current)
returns 5:53
